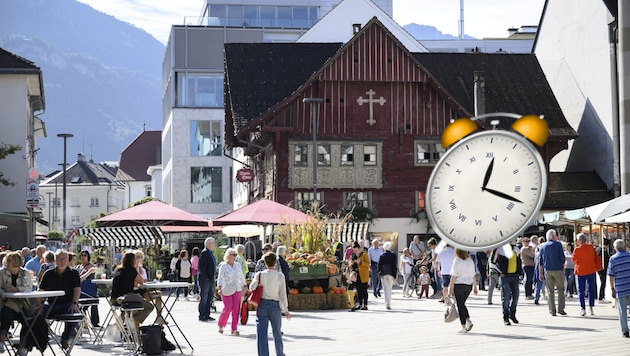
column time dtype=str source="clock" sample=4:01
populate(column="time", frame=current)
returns 12:18
